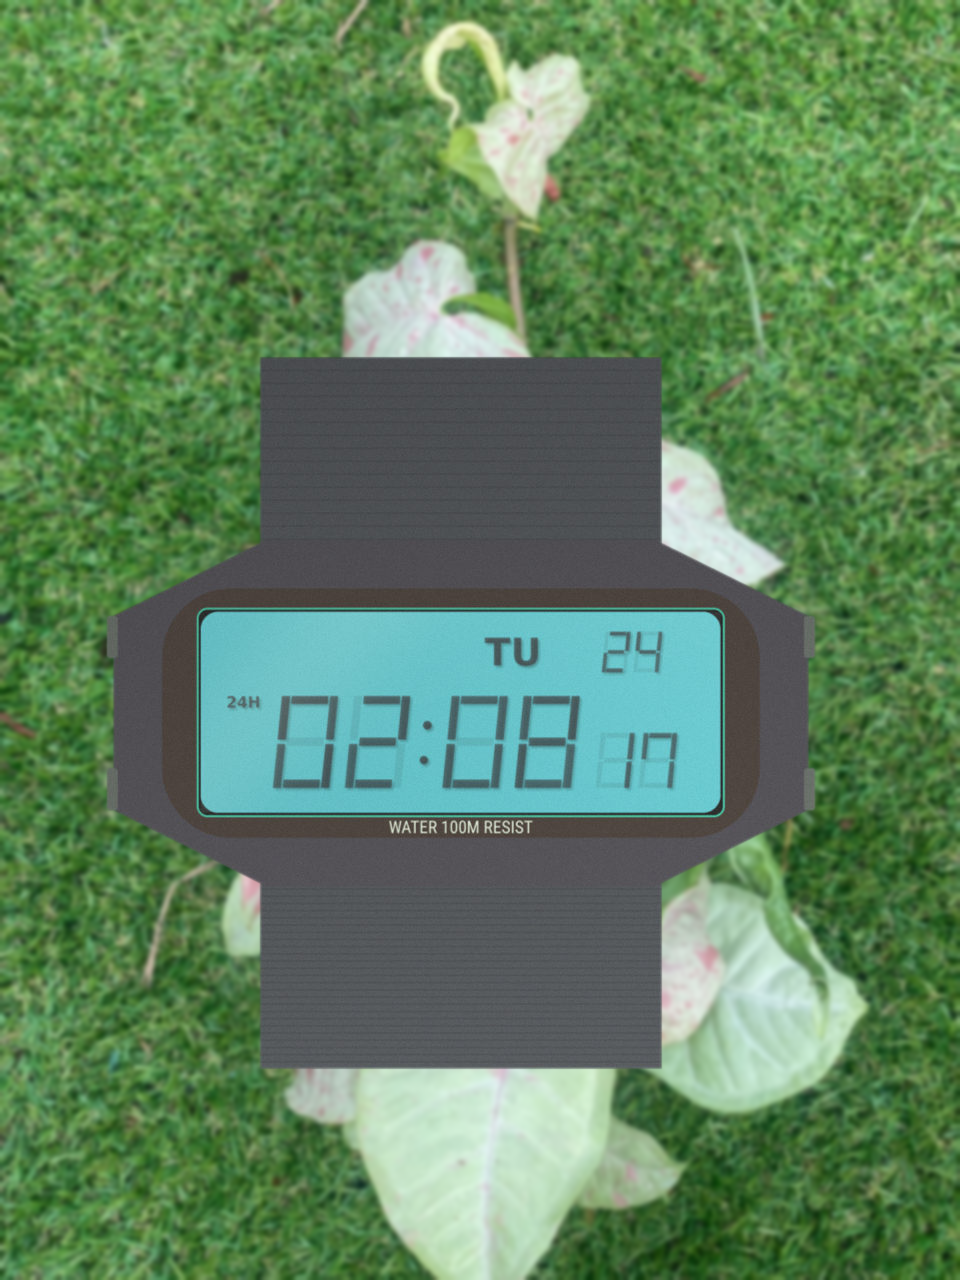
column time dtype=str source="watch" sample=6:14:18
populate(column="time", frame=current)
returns 2:08:17
